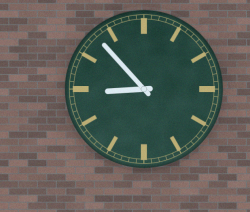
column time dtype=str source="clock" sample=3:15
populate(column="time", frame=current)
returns 8:53
